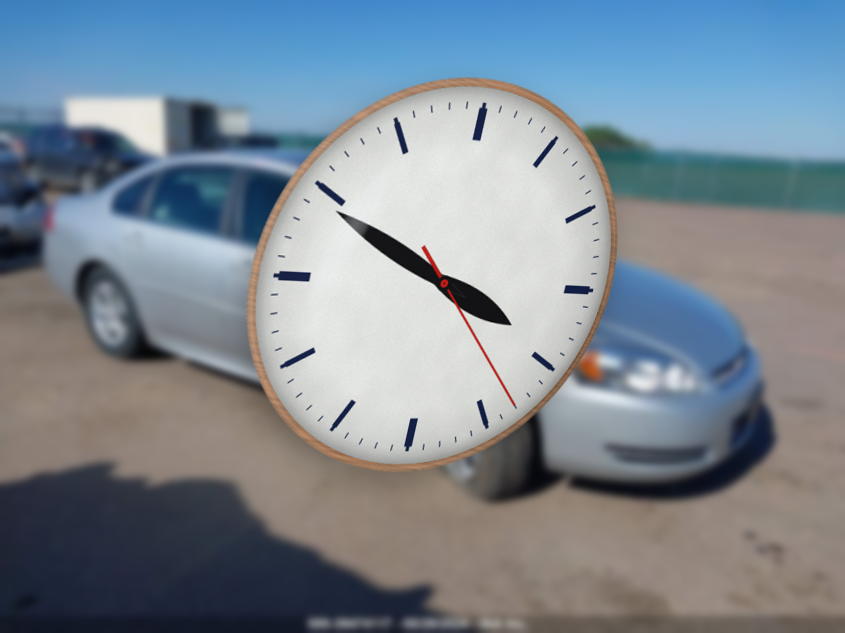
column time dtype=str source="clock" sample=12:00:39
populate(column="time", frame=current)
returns 3:49:23
